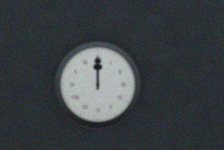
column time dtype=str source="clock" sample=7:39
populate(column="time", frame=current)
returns 12:00
